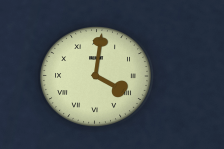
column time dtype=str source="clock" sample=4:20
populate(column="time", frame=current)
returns 4:01
